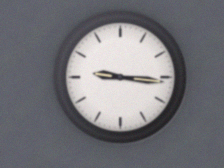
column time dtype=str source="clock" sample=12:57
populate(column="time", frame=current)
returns 9:16
